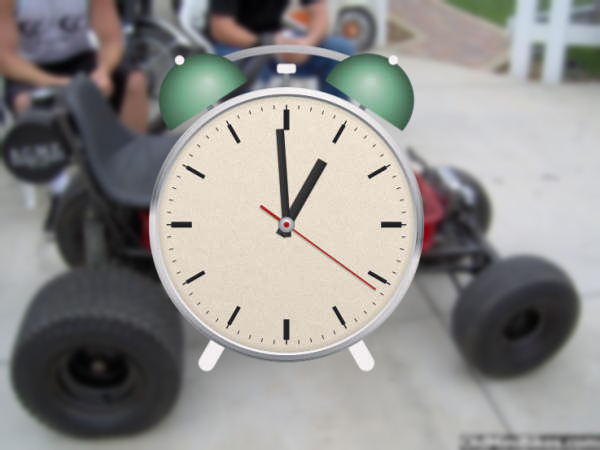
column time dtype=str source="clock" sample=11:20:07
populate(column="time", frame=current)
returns 12:59:21
